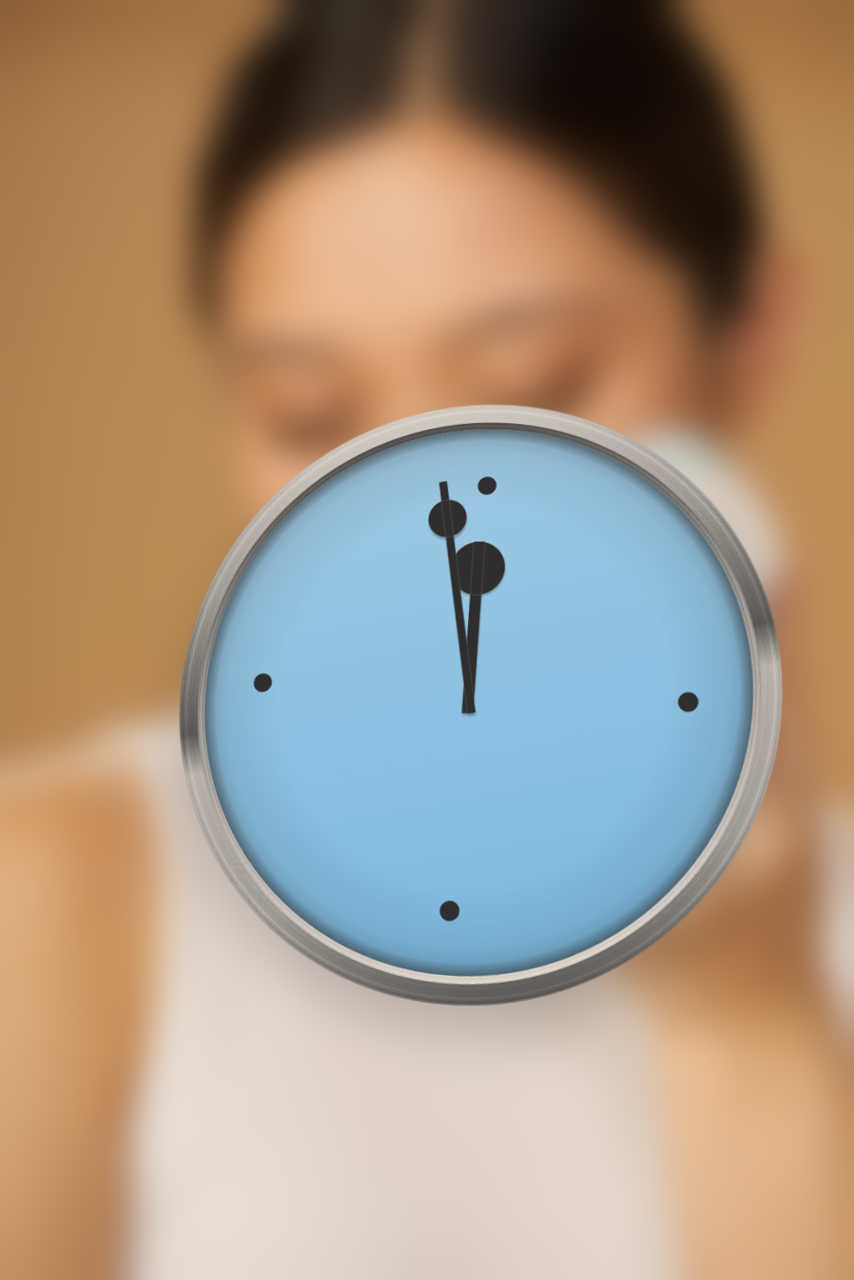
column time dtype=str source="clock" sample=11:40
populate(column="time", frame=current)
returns 11:58
